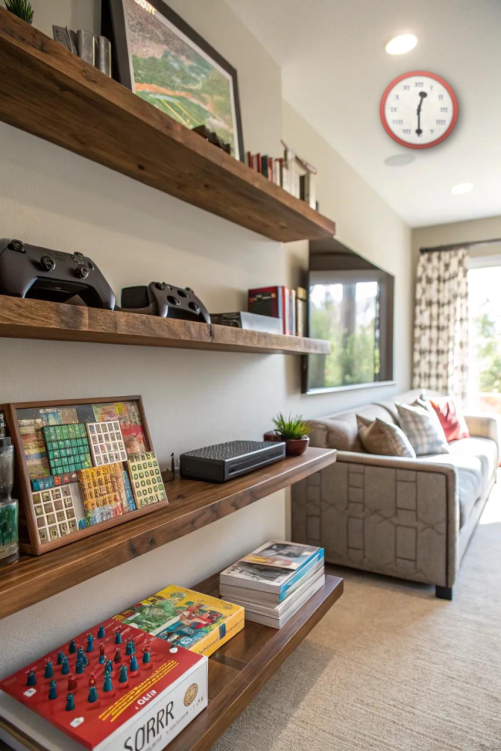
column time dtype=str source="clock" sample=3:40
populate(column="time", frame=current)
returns 12:30
